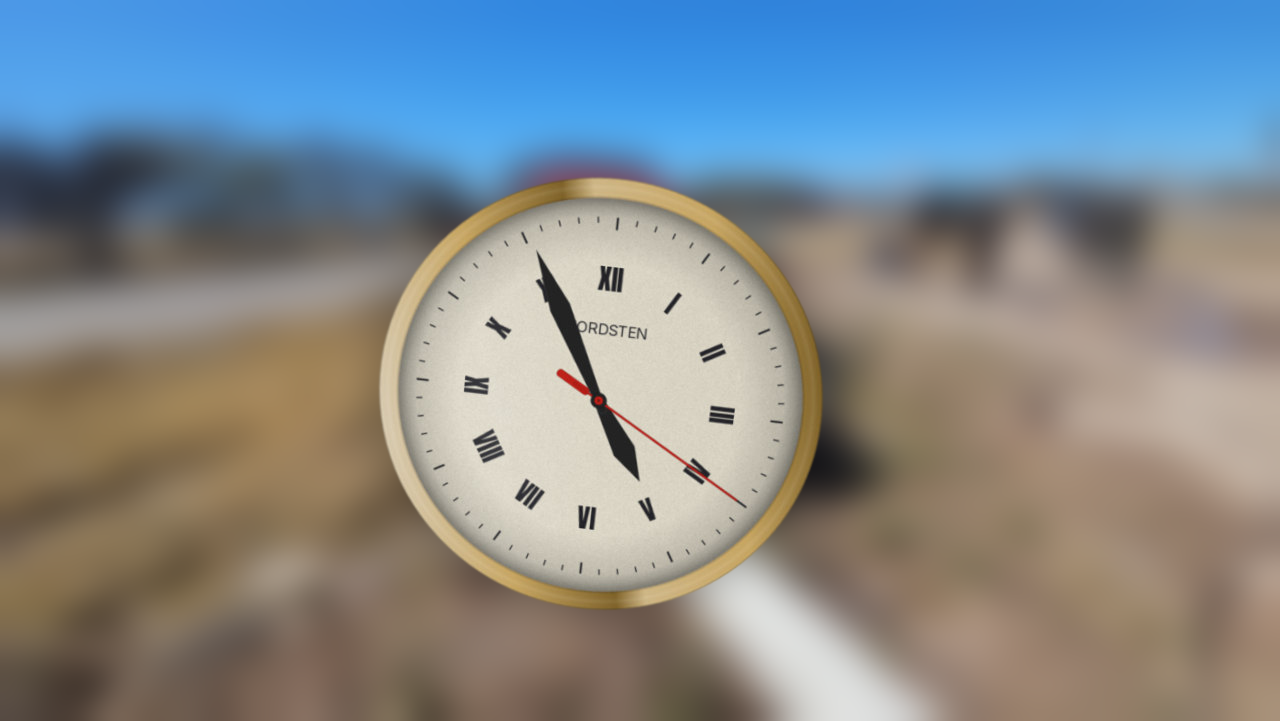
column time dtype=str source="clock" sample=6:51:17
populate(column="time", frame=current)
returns 4:55:20
